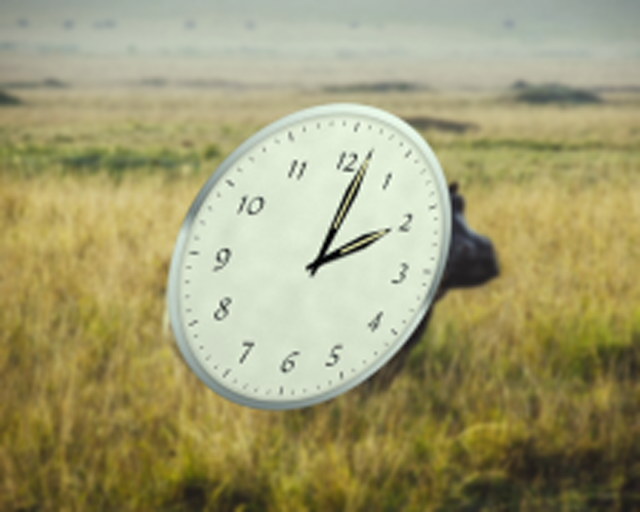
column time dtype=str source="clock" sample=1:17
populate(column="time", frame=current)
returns 2:02
